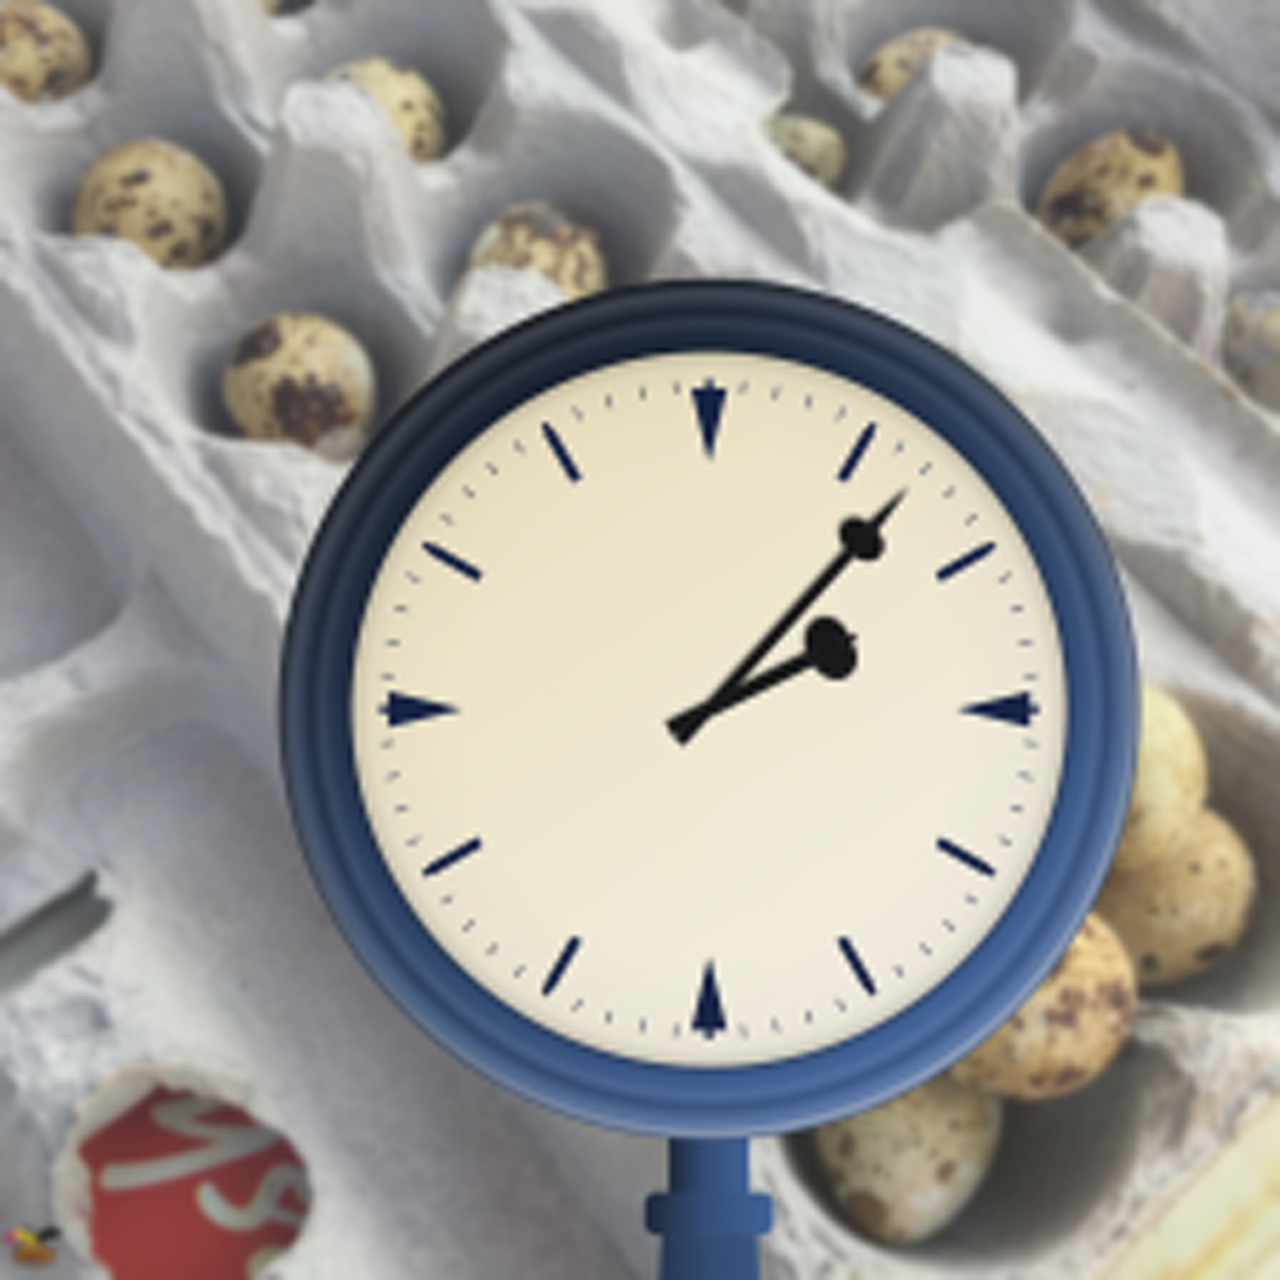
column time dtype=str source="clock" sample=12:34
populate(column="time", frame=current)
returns 2:07
